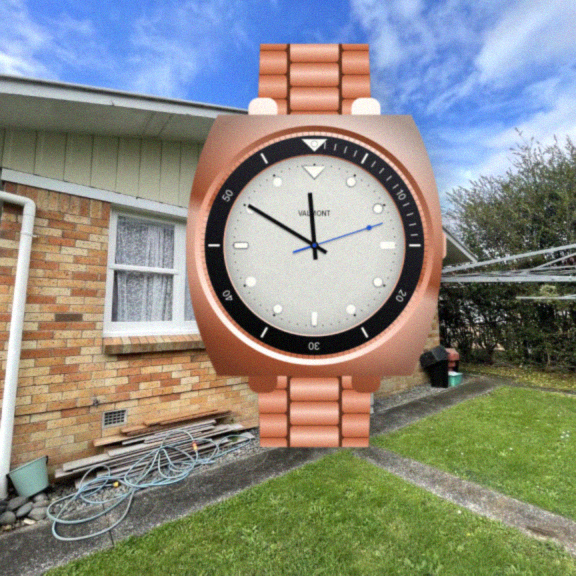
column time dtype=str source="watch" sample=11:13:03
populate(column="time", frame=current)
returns 11:50:12
